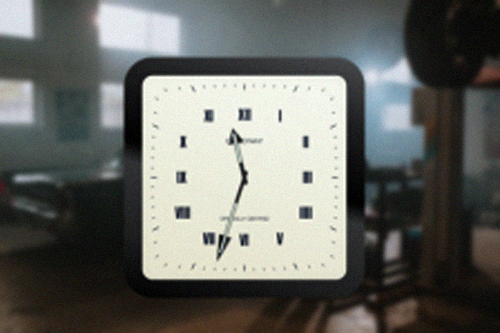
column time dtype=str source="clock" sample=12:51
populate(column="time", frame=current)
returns 11:33
